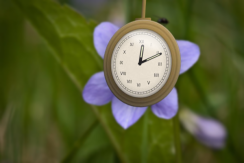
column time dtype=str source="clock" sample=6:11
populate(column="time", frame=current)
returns 12:11
